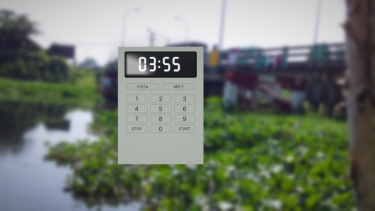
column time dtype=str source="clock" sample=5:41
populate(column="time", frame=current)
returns 3:55
